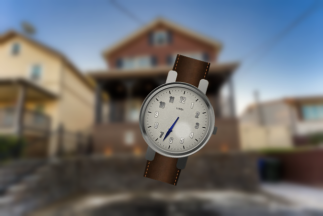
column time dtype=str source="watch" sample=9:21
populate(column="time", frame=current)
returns 6:33
